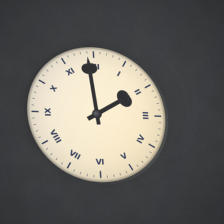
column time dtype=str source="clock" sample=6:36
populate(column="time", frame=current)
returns 1:59
